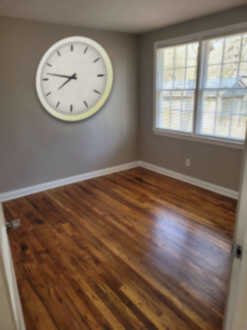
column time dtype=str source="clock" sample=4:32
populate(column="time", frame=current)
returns 7:47
